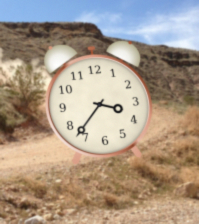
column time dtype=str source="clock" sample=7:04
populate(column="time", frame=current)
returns 3:37
